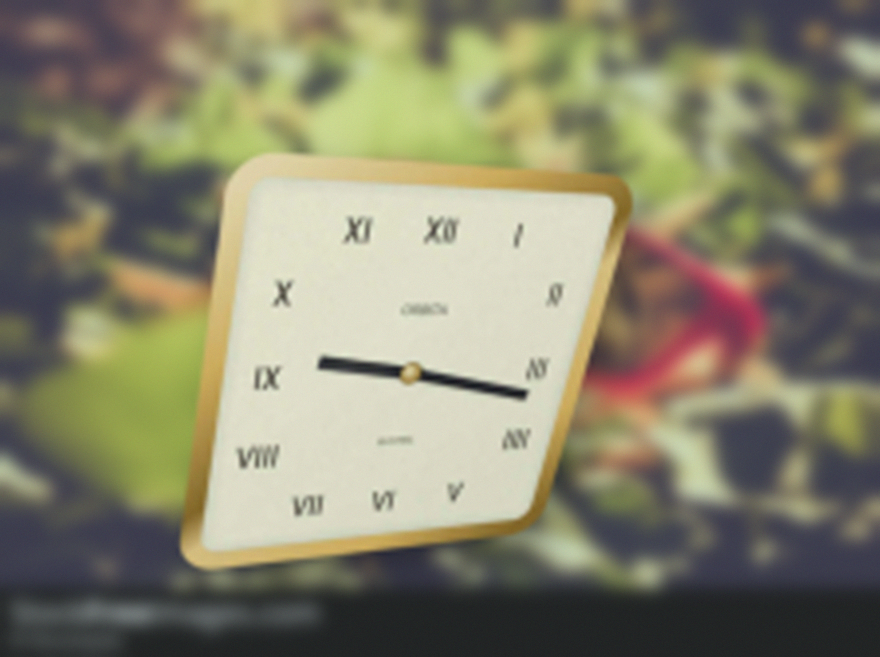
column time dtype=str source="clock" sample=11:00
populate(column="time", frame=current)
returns 9:17
